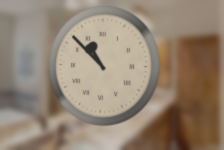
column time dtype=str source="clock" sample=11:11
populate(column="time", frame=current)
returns 10:52
